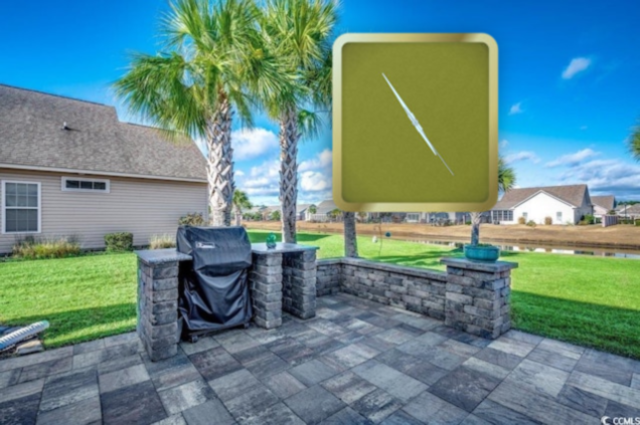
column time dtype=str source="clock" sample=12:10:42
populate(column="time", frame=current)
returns 4:54:24
